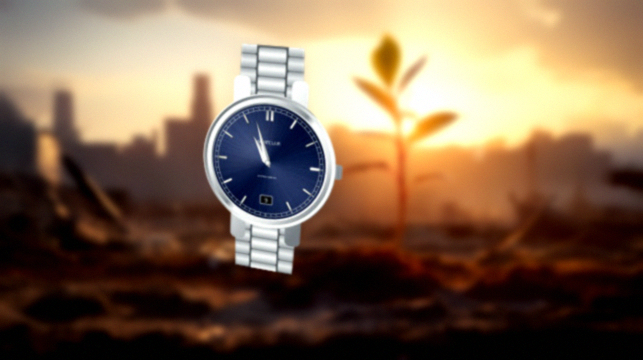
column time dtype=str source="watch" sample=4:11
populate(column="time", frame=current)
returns 10:57
